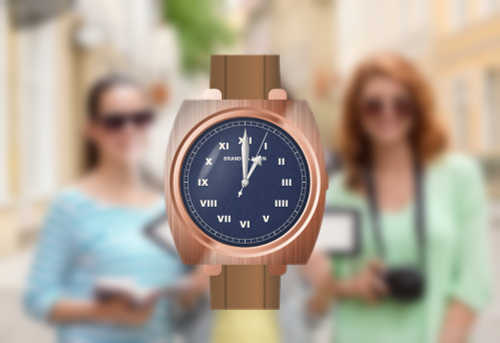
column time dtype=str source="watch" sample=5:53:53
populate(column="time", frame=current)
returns 1:00:04
